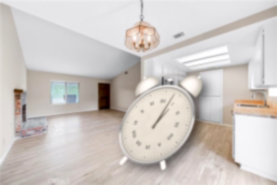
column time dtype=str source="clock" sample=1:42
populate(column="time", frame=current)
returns 1:03
